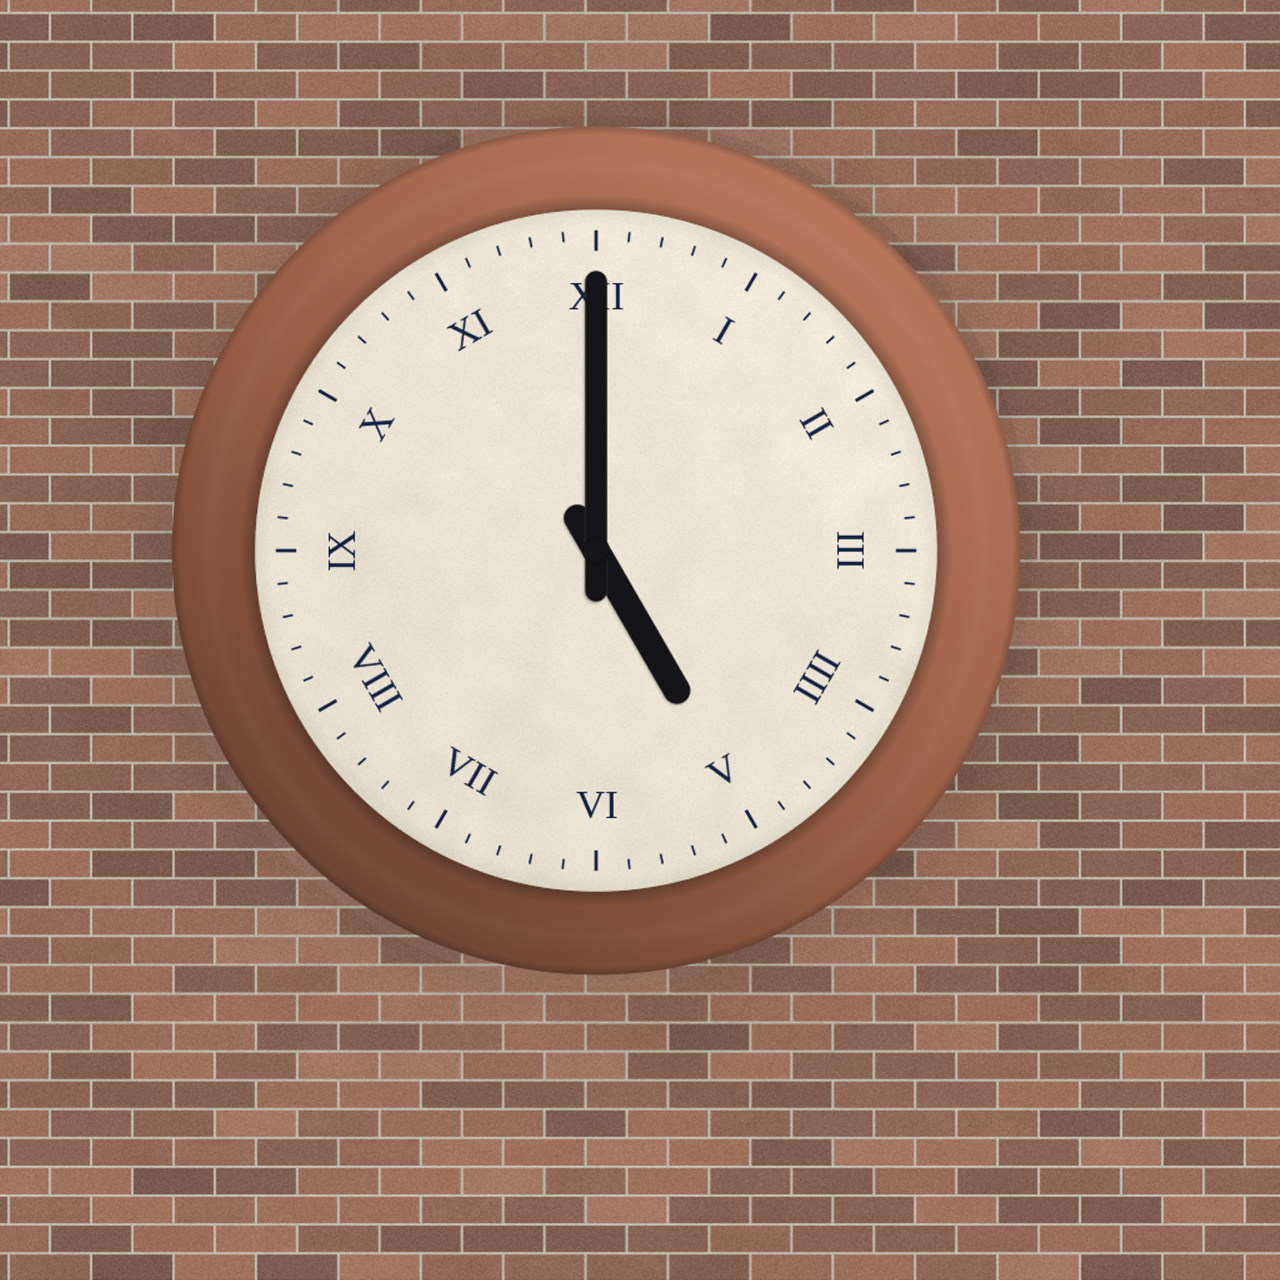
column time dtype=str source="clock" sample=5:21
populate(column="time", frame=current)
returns 5:00
